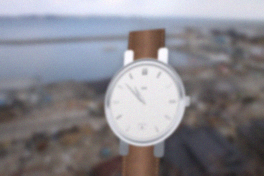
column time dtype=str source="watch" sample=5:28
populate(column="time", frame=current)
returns 10:52
